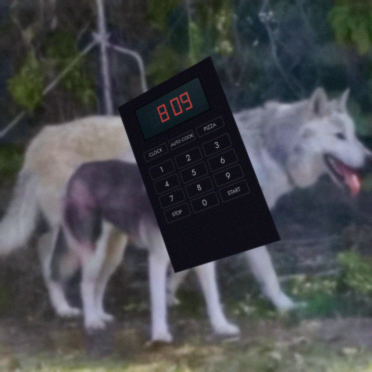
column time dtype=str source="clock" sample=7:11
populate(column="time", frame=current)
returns 8:09
